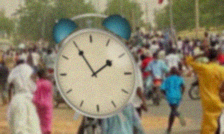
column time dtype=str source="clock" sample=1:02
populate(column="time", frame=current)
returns 1:55
